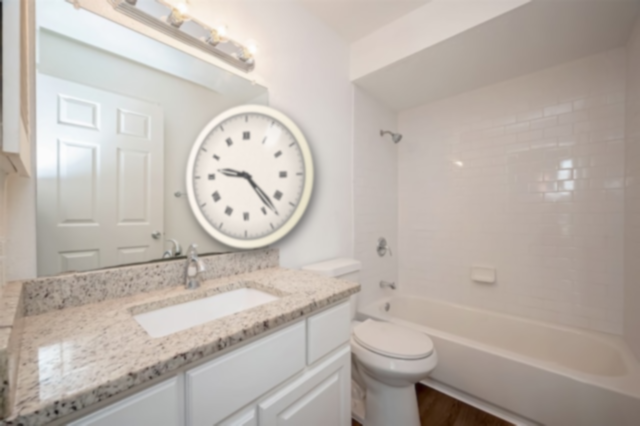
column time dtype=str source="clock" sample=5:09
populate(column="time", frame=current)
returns 9:23
